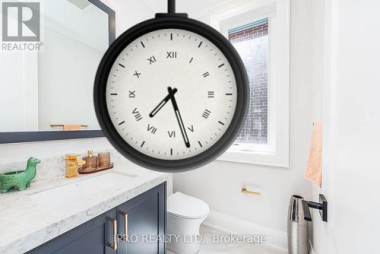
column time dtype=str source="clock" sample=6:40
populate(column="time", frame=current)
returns 7:27
